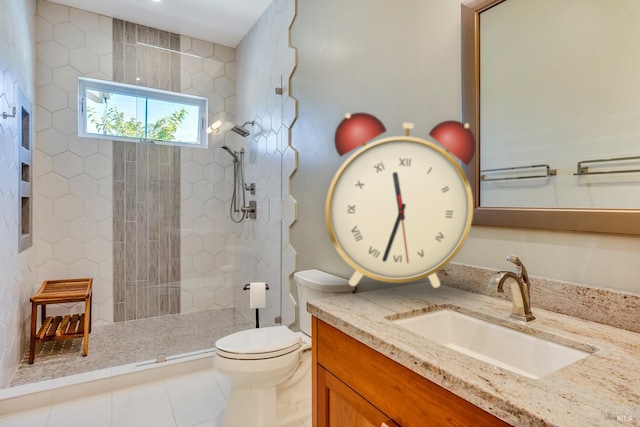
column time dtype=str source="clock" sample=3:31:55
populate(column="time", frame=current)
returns 11:32:28
